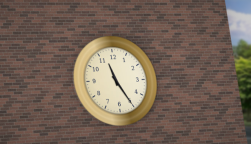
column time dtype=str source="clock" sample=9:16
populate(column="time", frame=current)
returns 11:25
